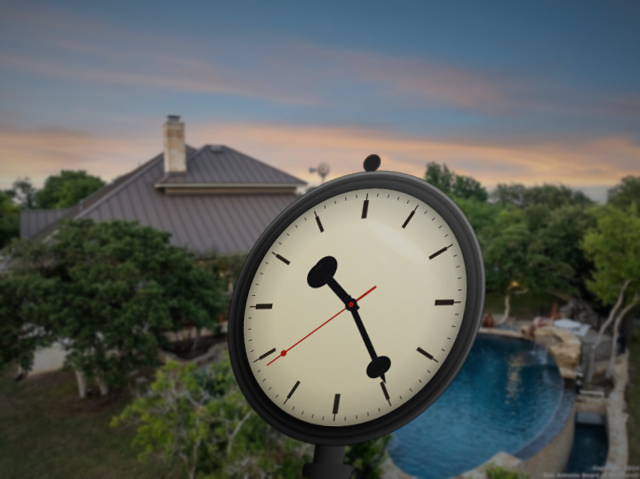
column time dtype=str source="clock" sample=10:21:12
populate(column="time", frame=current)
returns 10:24:39
